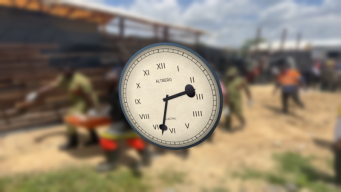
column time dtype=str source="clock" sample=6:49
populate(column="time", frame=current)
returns 2:33
